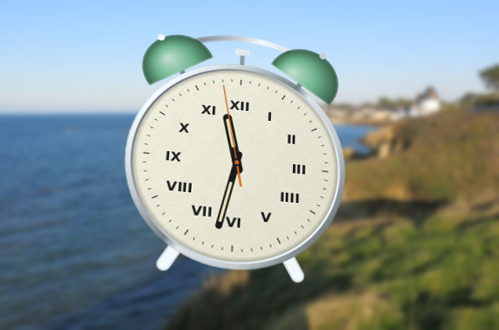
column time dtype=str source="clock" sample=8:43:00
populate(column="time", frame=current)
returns 11:31:58
